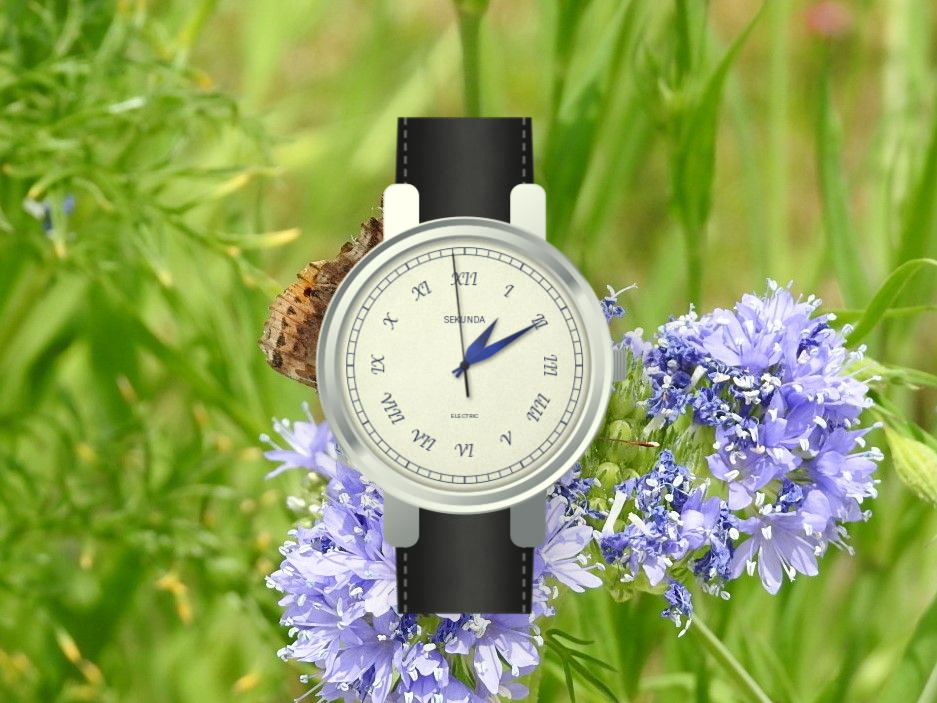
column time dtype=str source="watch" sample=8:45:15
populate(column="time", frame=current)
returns 1:09:59
